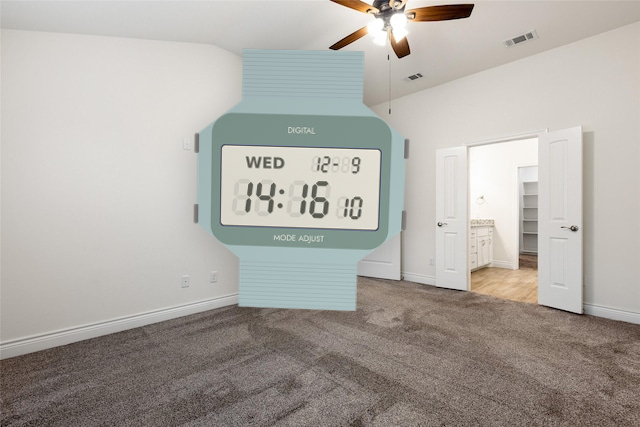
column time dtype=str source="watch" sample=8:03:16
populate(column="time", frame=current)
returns 14:16:10
